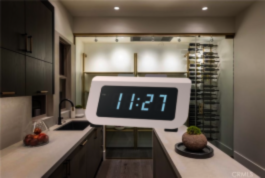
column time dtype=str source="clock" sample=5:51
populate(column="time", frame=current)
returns 11:27
